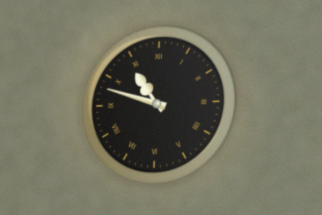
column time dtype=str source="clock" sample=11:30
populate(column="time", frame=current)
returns 10:48
